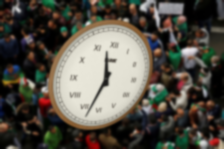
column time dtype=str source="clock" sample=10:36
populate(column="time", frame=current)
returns 11:33
